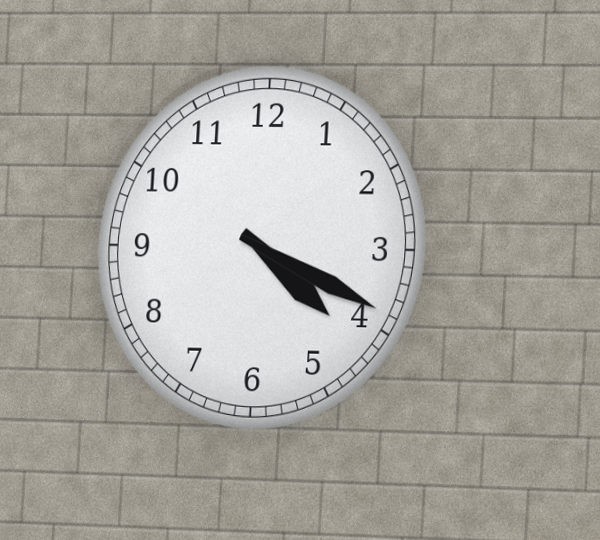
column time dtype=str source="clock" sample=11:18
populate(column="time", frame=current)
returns 4:19
